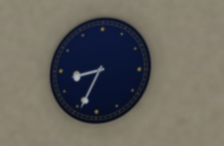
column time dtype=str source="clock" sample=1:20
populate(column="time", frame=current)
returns 8:34
